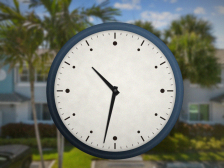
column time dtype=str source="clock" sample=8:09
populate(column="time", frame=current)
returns 10:32
